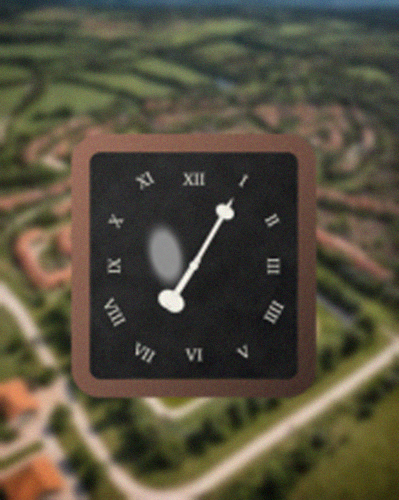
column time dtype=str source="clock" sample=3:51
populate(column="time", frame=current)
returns 7:05
